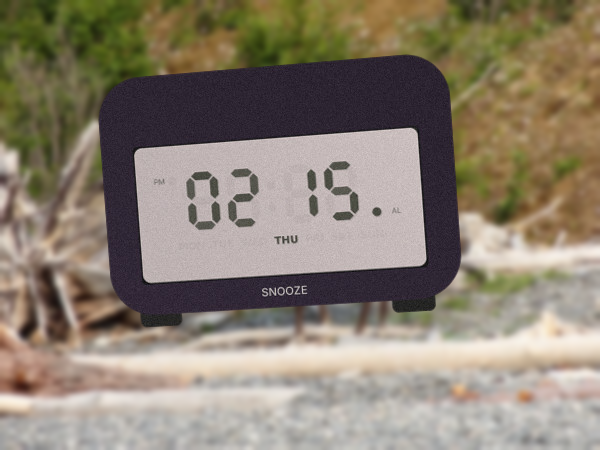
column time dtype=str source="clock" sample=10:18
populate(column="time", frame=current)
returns 2:15
